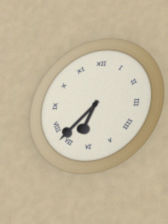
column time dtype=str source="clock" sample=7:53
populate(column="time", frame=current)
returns 6:37
